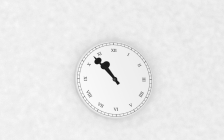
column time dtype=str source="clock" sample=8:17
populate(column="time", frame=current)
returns 10:53
